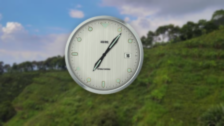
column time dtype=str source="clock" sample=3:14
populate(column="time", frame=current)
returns 7:06
